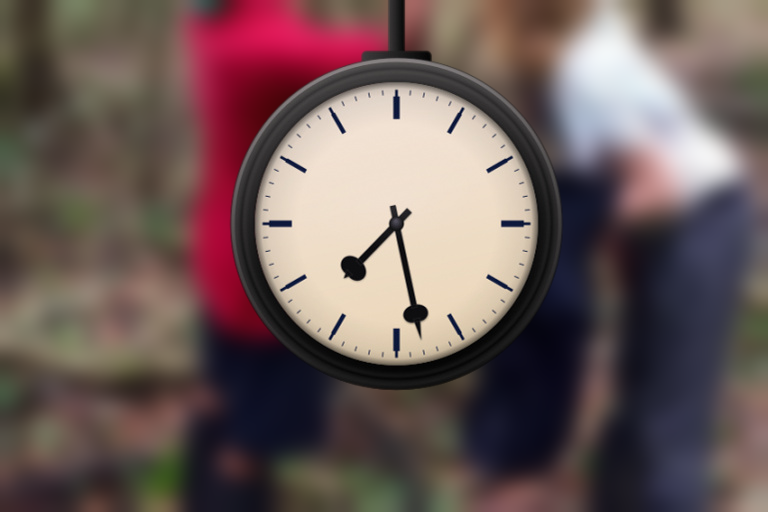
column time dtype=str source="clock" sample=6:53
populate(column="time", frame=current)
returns 7:28
